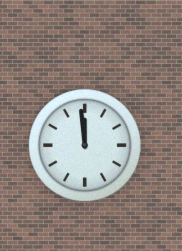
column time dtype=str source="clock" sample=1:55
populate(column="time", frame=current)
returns 11:59
